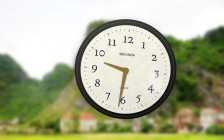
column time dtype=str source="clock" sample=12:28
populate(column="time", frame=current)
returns 9:31
